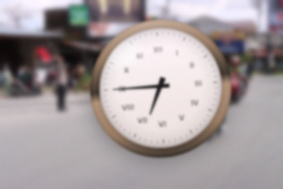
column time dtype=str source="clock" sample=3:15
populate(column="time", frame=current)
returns 6:45
